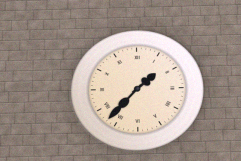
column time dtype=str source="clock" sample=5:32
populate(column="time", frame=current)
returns 1:37
